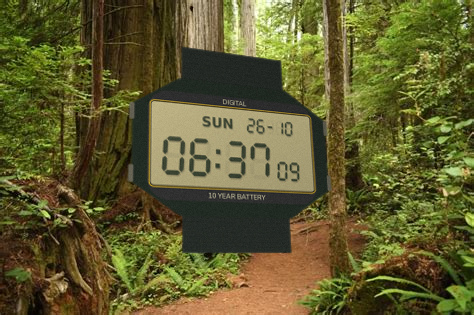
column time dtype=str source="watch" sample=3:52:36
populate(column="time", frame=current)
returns 6:37:09
